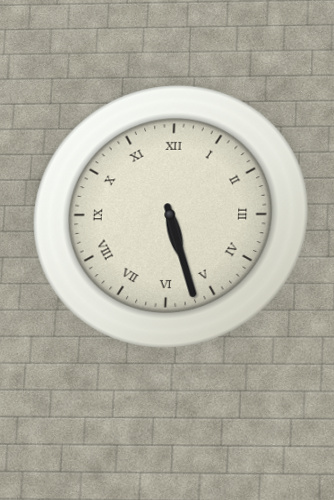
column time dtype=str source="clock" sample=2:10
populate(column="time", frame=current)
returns 5:27
